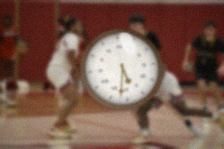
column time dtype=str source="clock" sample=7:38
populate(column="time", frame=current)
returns 5:32
